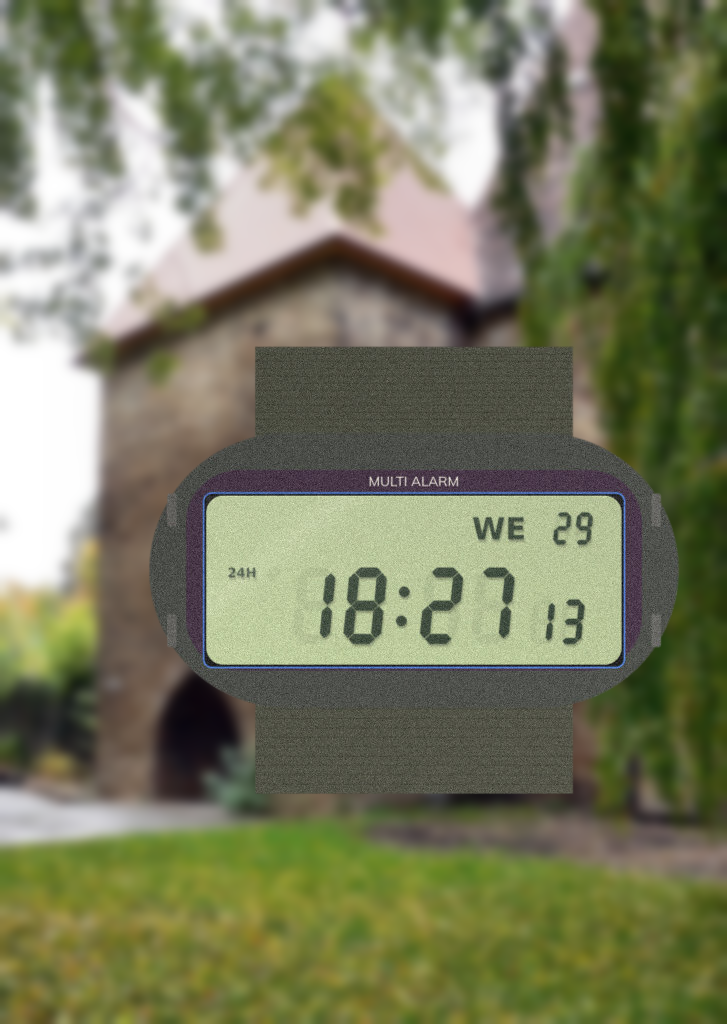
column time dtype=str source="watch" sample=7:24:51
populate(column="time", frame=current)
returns 18:27:13
